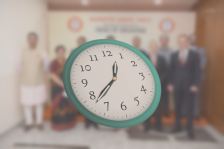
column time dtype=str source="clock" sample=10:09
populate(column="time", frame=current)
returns 12:38
